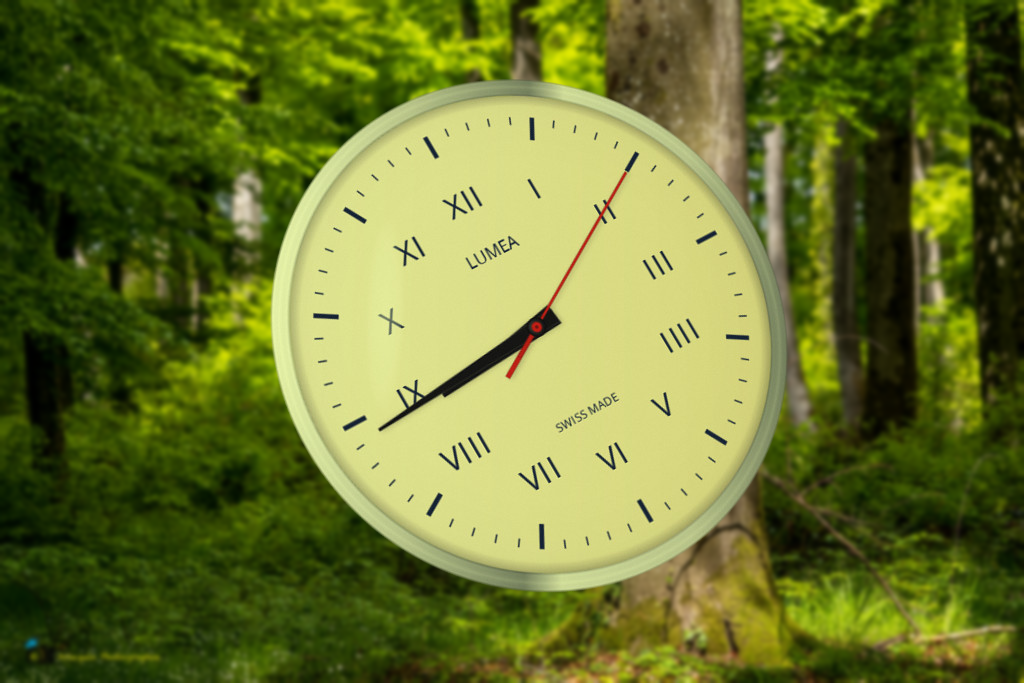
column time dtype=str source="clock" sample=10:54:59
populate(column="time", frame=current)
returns 8:44:10
